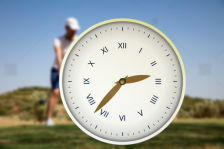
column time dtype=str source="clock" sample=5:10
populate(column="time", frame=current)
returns 2:37
